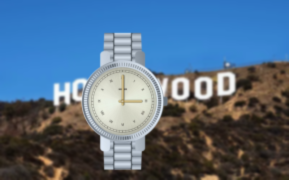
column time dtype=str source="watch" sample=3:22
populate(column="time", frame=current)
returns 3:00
